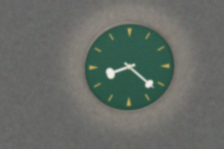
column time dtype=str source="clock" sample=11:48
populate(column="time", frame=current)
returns 8:22
